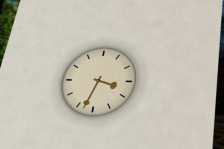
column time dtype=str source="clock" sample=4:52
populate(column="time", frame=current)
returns 3:33
